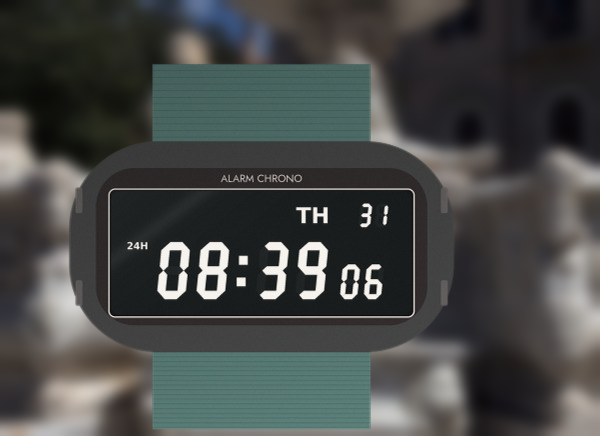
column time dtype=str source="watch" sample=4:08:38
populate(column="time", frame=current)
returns 8:39:06
